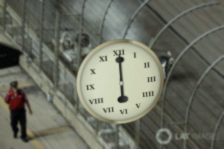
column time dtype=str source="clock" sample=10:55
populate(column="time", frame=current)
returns 6:00
